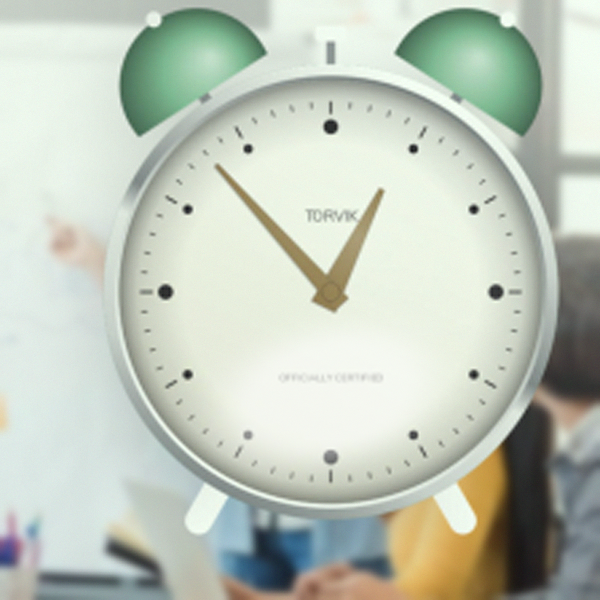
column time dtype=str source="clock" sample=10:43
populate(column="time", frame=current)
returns 12:53
